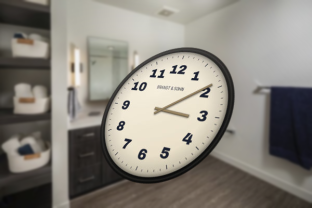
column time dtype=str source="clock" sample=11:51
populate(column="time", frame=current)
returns 3:09
